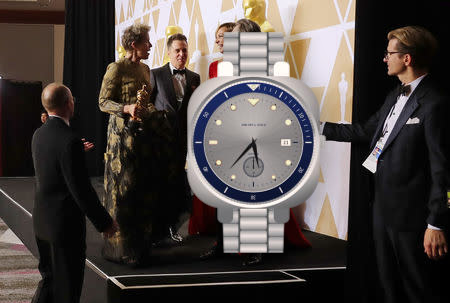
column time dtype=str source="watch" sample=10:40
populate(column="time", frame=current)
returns 5:37
